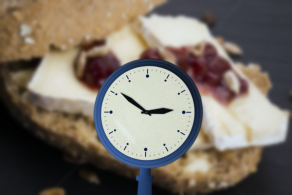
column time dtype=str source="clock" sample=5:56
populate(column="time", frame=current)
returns 2:51
